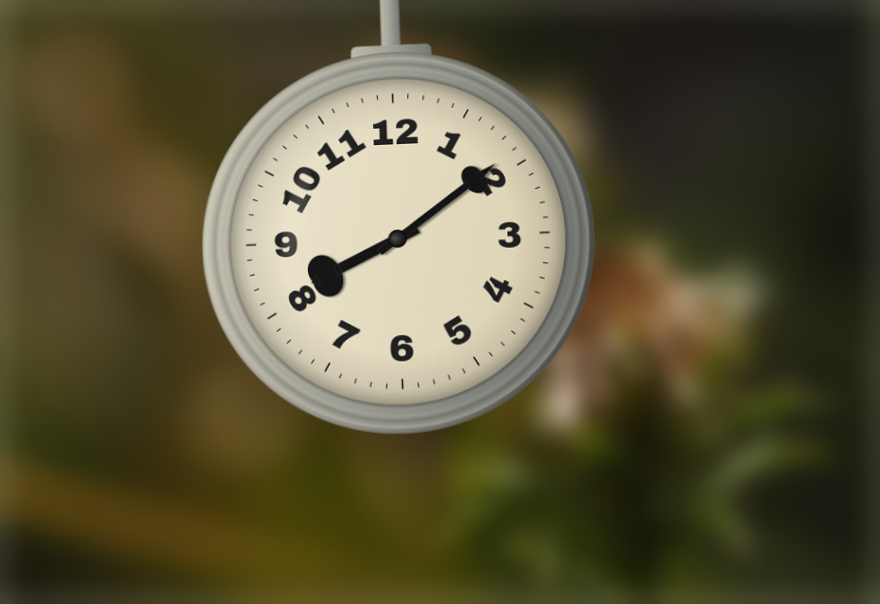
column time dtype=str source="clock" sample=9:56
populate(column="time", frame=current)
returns 8:09
